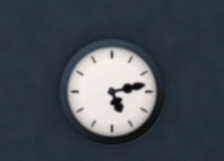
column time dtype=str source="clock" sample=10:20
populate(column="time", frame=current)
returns 5:13
